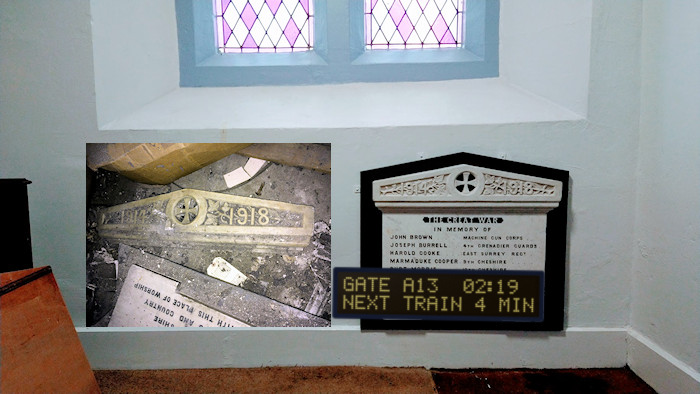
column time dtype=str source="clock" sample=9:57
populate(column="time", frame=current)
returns 2:19
